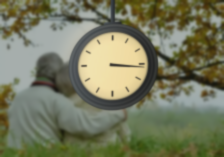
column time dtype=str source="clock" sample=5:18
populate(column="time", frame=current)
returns 3:16
